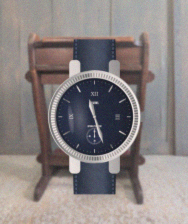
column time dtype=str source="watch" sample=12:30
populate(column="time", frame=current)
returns 11:27
